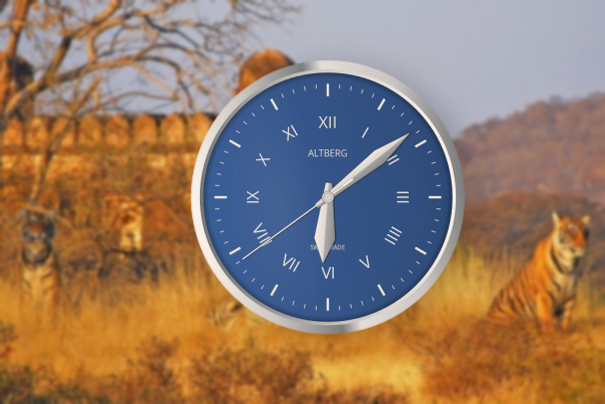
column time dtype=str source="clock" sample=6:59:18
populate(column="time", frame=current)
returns 6:08:39
